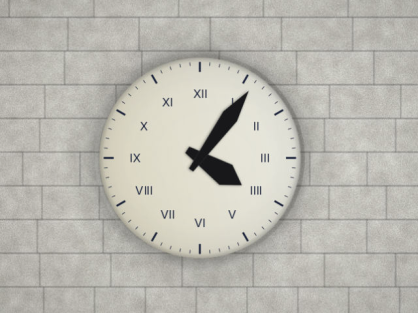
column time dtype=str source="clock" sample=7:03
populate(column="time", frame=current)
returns 4:06
